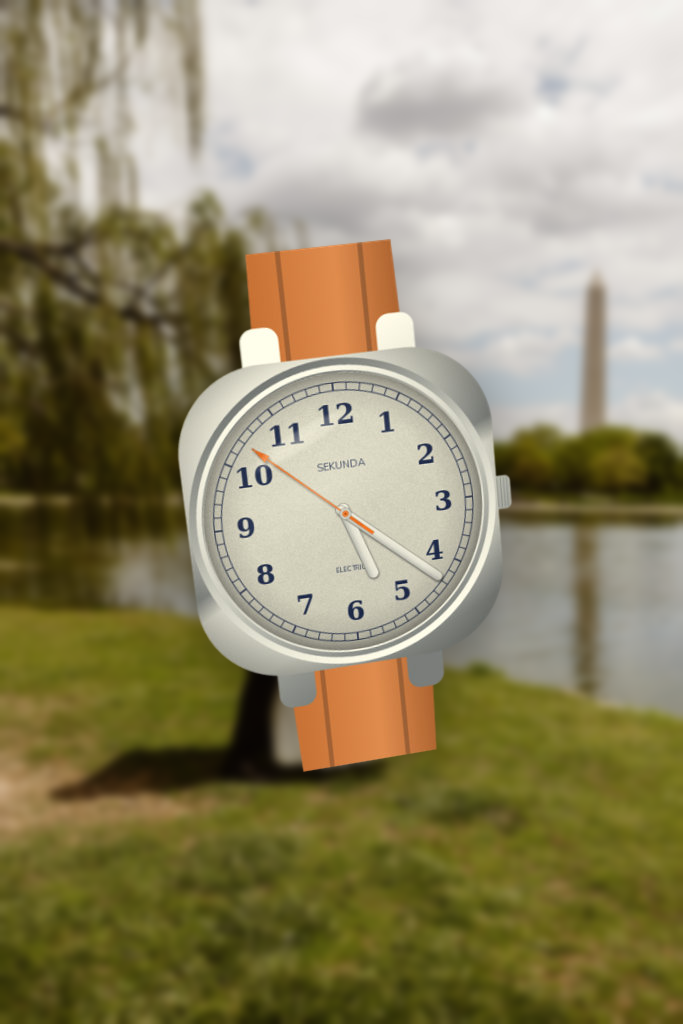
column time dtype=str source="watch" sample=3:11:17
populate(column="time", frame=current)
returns 5:21:52
